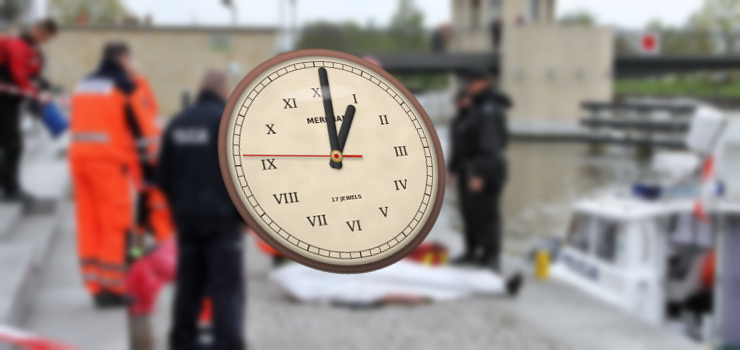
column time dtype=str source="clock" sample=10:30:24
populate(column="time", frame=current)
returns 1:00:46
